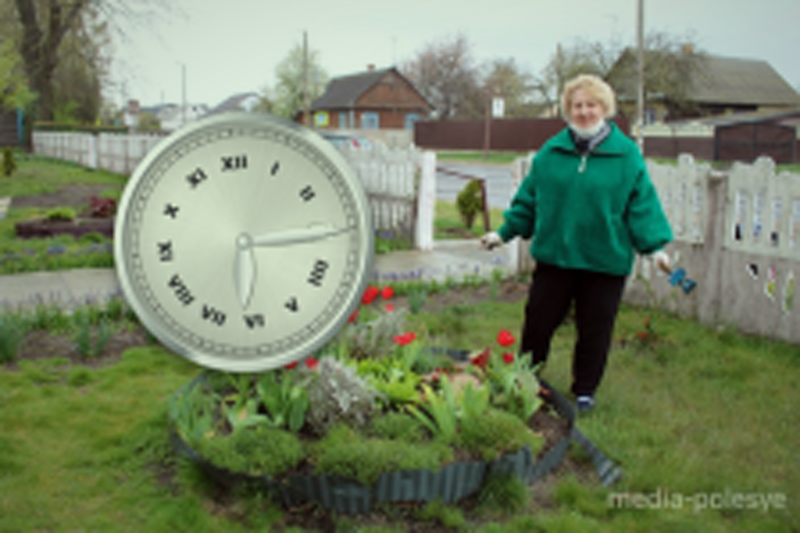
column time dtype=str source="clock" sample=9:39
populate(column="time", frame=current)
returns 6:15
